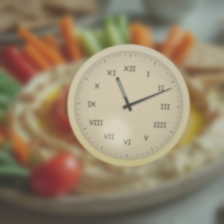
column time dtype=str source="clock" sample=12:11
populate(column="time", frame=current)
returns 11:11
